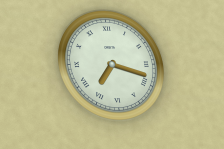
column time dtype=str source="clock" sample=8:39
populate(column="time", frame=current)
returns 7:18
